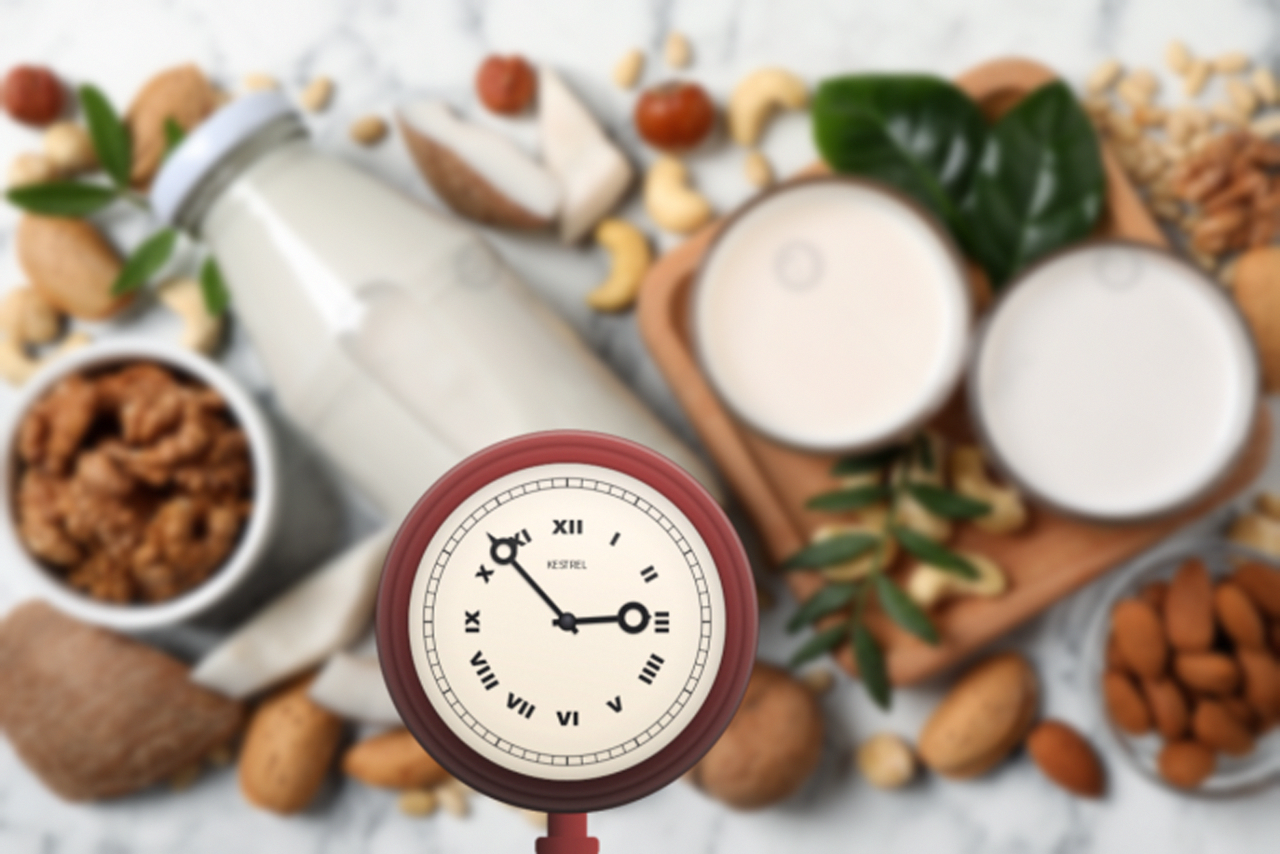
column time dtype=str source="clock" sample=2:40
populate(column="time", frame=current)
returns 2:53
